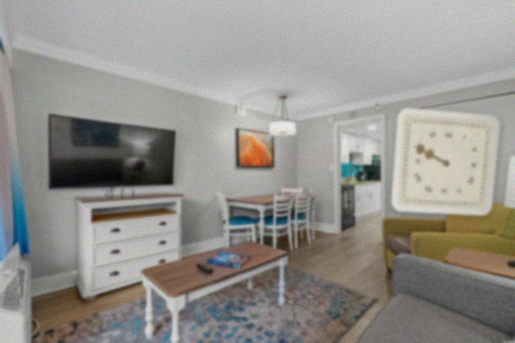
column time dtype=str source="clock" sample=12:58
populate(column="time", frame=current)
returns 9:49
